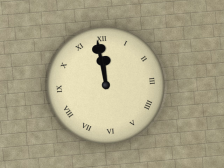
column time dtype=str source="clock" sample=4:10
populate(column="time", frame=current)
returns 11:59
